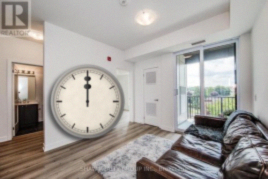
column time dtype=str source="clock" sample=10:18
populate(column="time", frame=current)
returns 12:00
